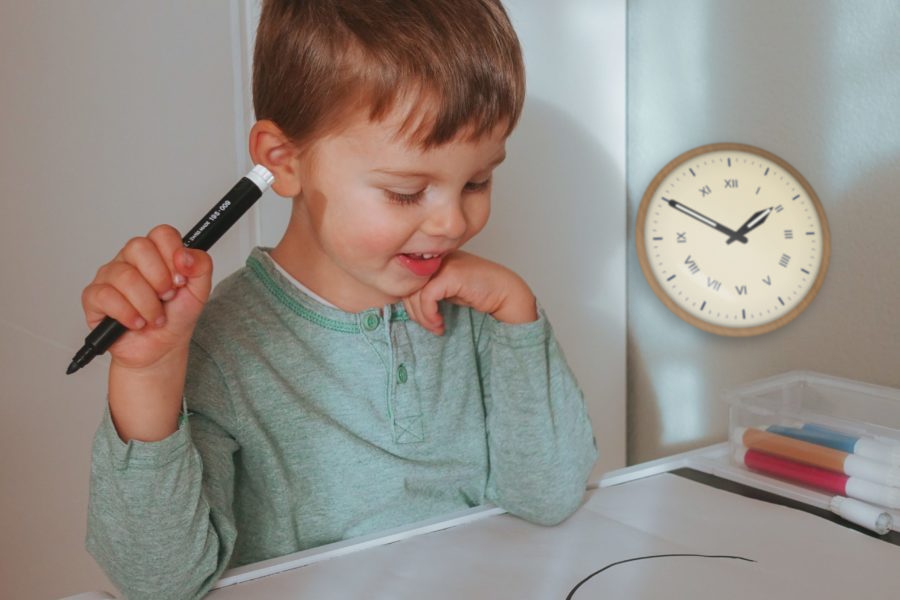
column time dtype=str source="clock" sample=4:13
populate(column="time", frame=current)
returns 1:50
